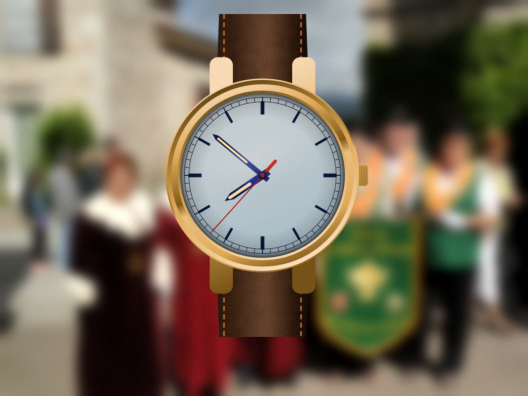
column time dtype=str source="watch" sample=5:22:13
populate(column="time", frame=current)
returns 7:51:37
